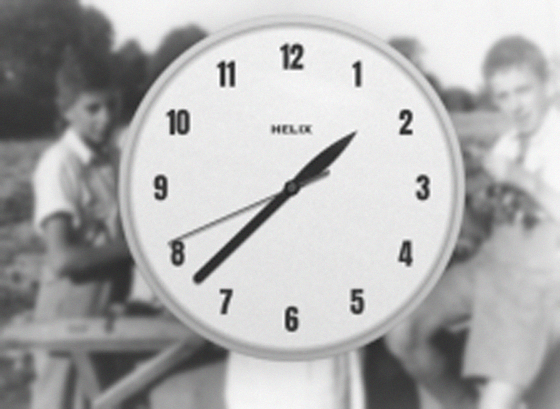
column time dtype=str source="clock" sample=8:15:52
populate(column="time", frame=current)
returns 1:37:41
